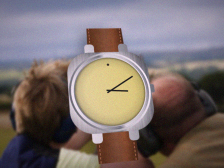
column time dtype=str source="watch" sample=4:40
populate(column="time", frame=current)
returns 3:10
